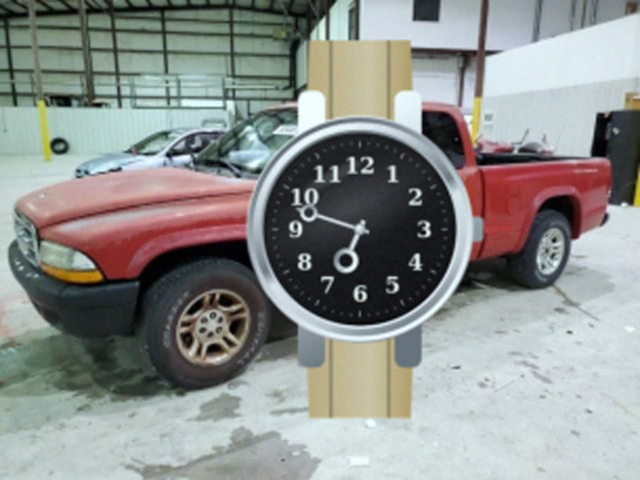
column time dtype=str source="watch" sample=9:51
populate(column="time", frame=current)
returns 6:48
